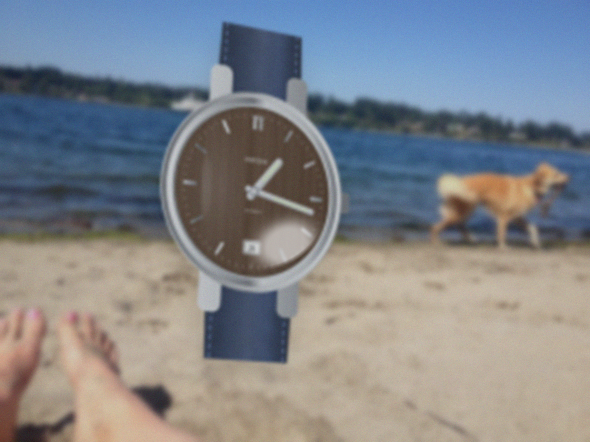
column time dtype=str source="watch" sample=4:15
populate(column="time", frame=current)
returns 1:17
